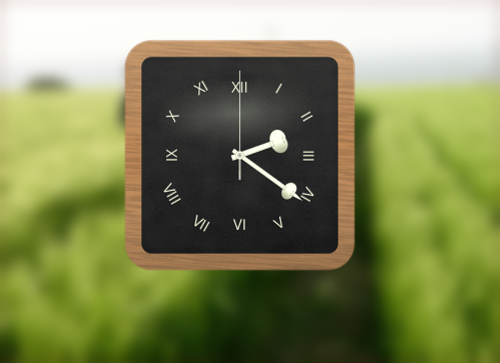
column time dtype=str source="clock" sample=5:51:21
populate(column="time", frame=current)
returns 2:21:00
